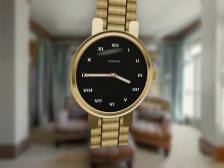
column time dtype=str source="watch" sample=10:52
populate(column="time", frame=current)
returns 3:45
